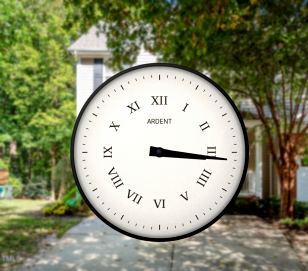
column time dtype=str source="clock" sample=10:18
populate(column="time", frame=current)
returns 3:16
